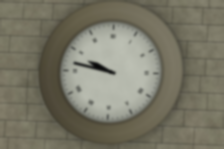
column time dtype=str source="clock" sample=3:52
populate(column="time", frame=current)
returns 9:47
